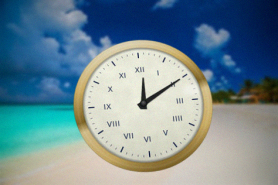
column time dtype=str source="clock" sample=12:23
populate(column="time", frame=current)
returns 12:10
